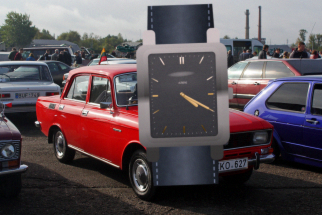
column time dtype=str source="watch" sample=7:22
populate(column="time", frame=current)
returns 4:20
